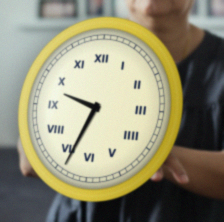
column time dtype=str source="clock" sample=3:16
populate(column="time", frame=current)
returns 9:34
